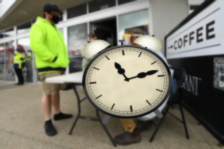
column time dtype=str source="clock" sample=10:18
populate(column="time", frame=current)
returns 11:13
